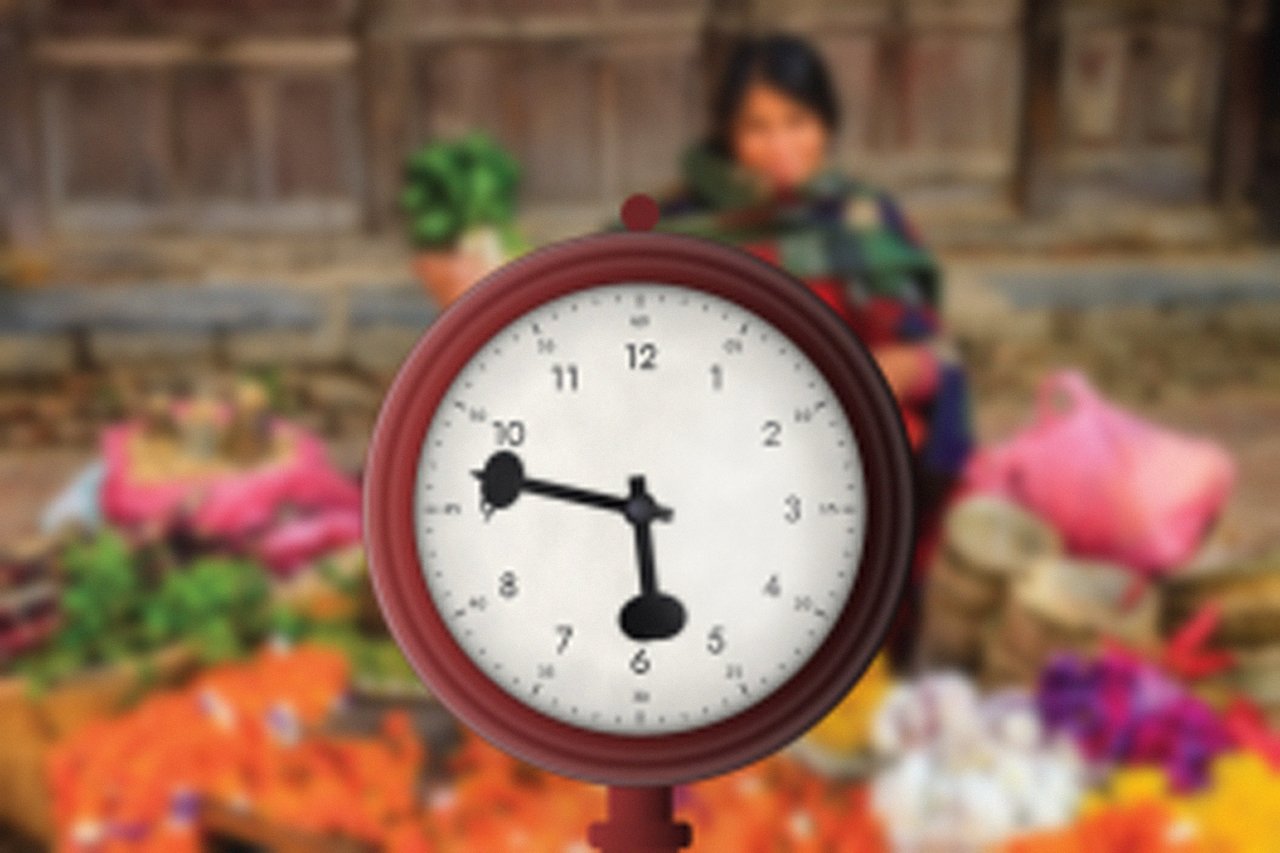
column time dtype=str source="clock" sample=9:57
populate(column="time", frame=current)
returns 5:47
